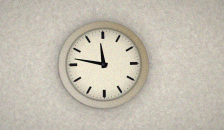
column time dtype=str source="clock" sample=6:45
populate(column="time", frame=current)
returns 11:47
